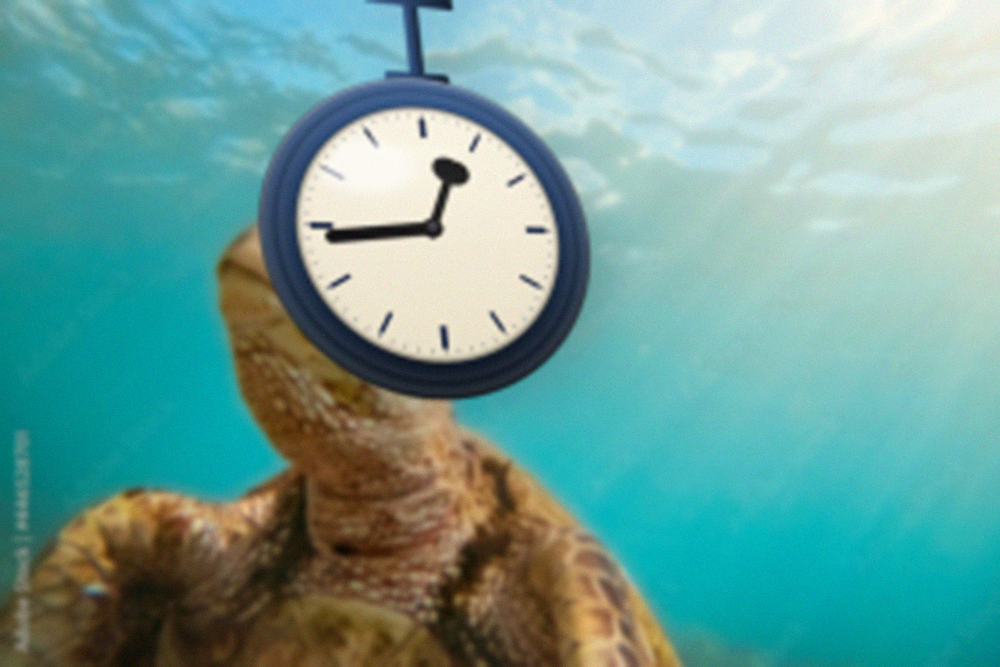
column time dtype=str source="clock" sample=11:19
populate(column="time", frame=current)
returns 12:44
